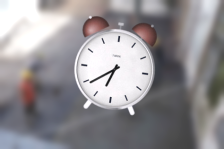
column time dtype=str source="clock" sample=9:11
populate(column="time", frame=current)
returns 6:39
